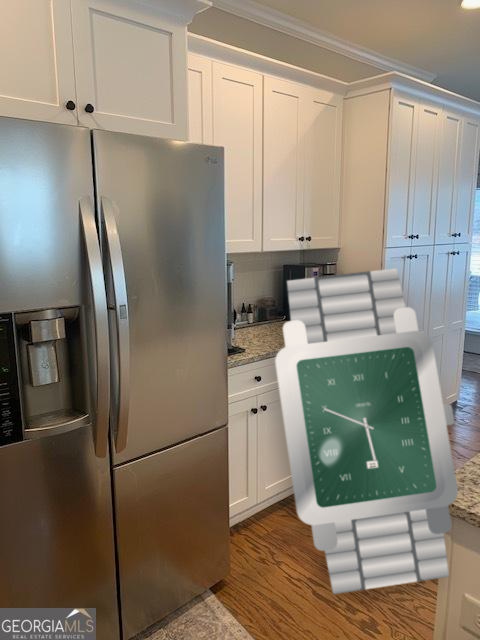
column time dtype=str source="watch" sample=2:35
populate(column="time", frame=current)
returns 5:50
